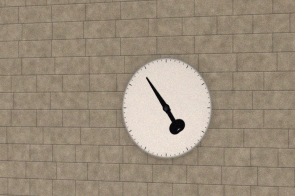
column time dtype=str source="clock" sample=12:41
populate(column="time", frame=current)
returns 4:54
